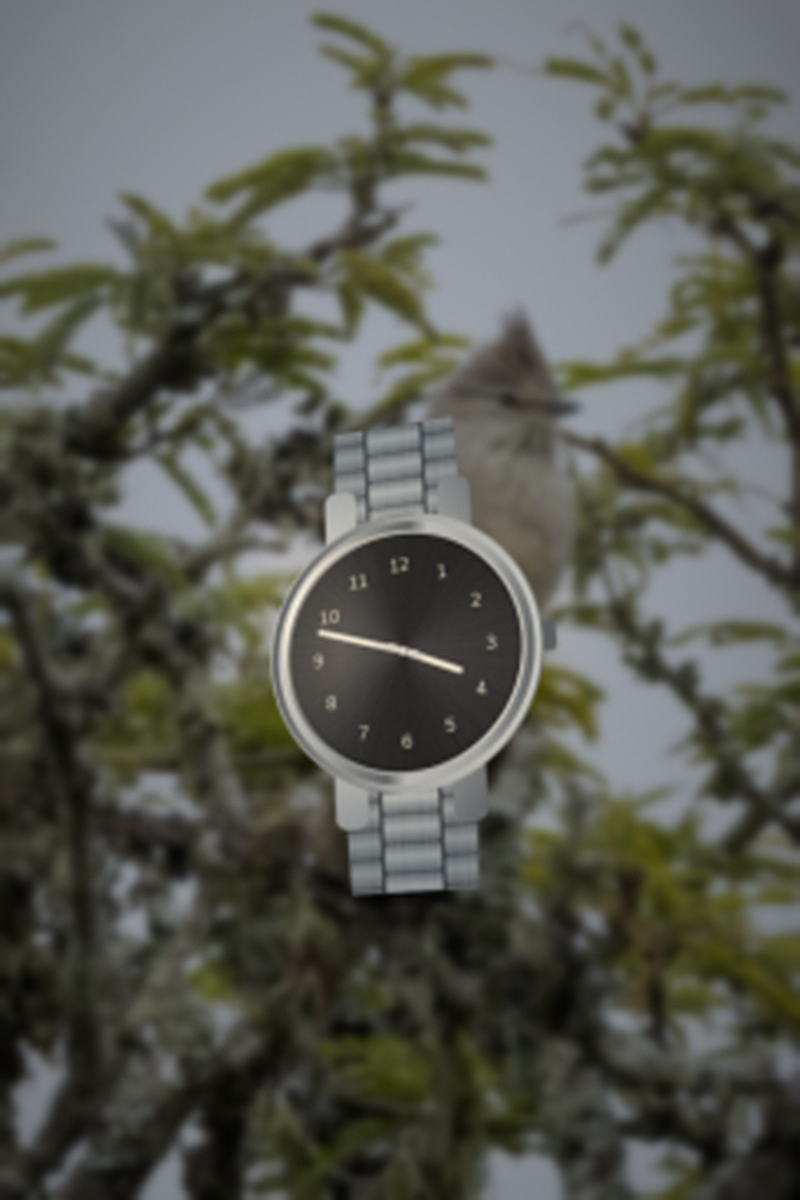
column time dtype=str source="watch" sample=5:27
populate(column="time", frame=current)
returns 3:48
